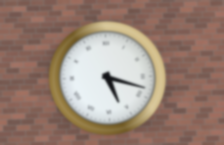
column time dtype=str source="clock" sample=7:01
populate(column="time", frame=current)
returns 5:18
